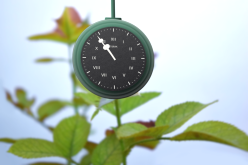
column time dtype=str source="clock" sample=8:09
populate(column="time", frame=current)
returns 10:54
